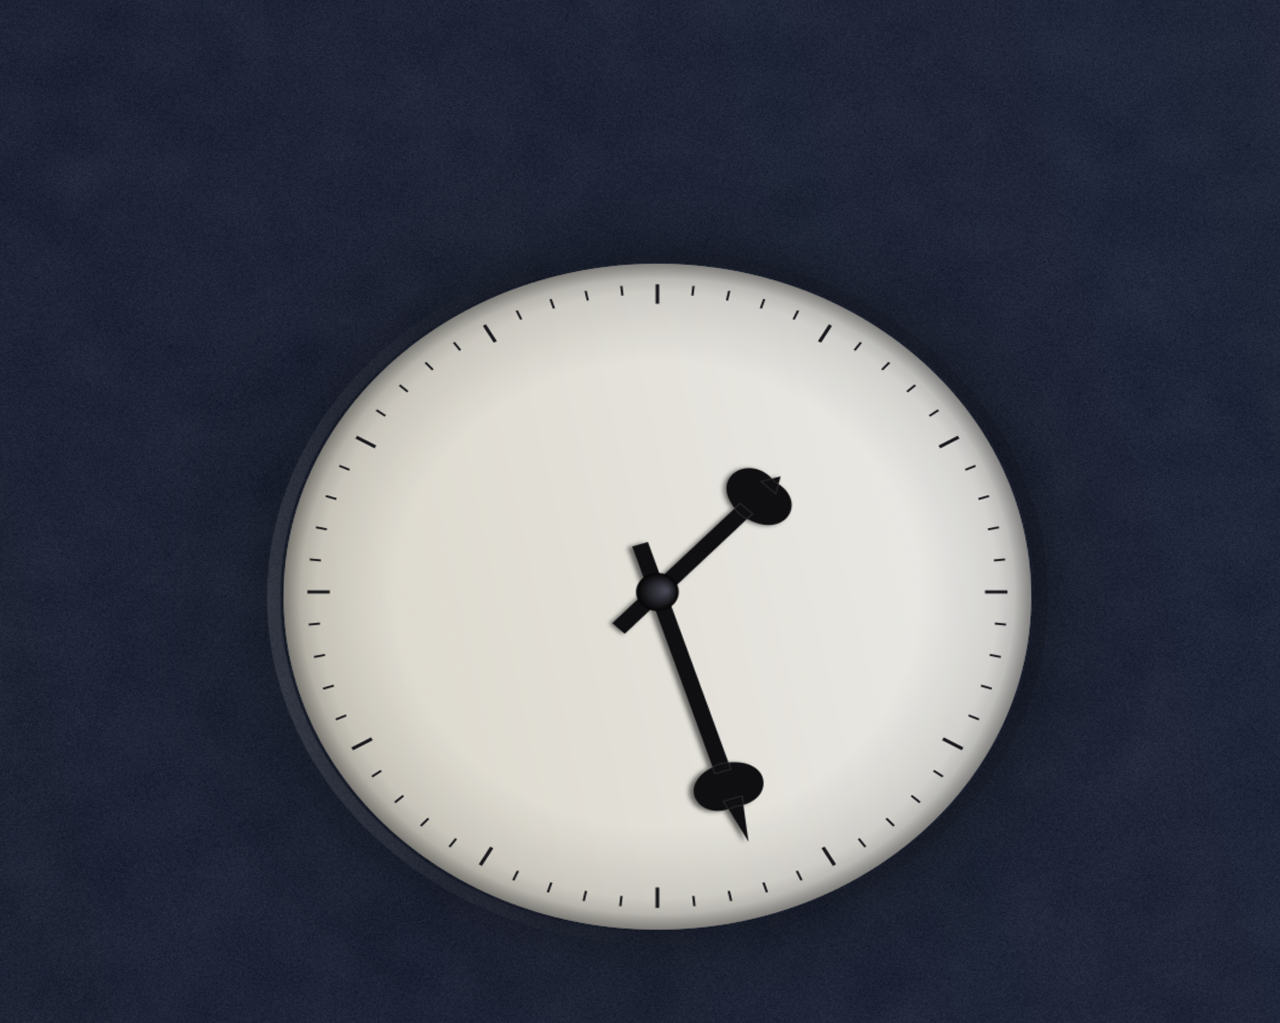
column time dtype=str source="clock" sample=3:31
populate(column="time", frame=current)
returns 1:27
